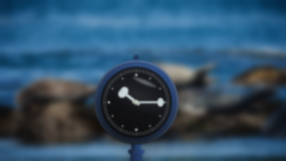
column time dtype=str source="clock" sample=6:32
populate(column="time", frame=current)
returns 10:15
